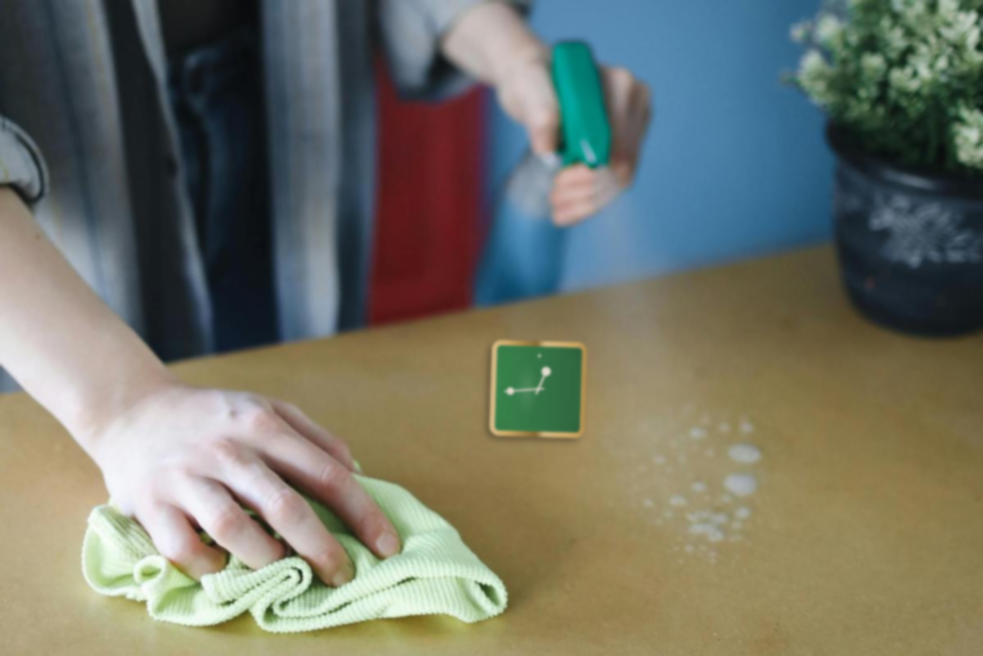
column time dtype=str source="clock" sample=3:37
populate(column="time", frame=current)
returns 12:44
